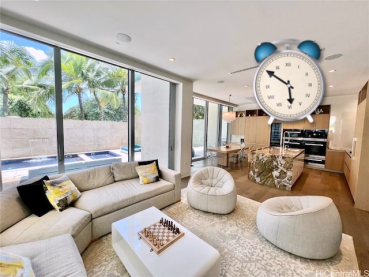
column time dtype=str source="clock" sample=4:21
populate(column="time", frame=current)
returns 5:51
